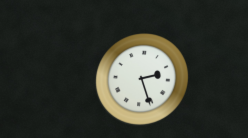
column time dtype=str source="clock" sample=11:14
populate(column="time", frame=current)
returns 2:26
